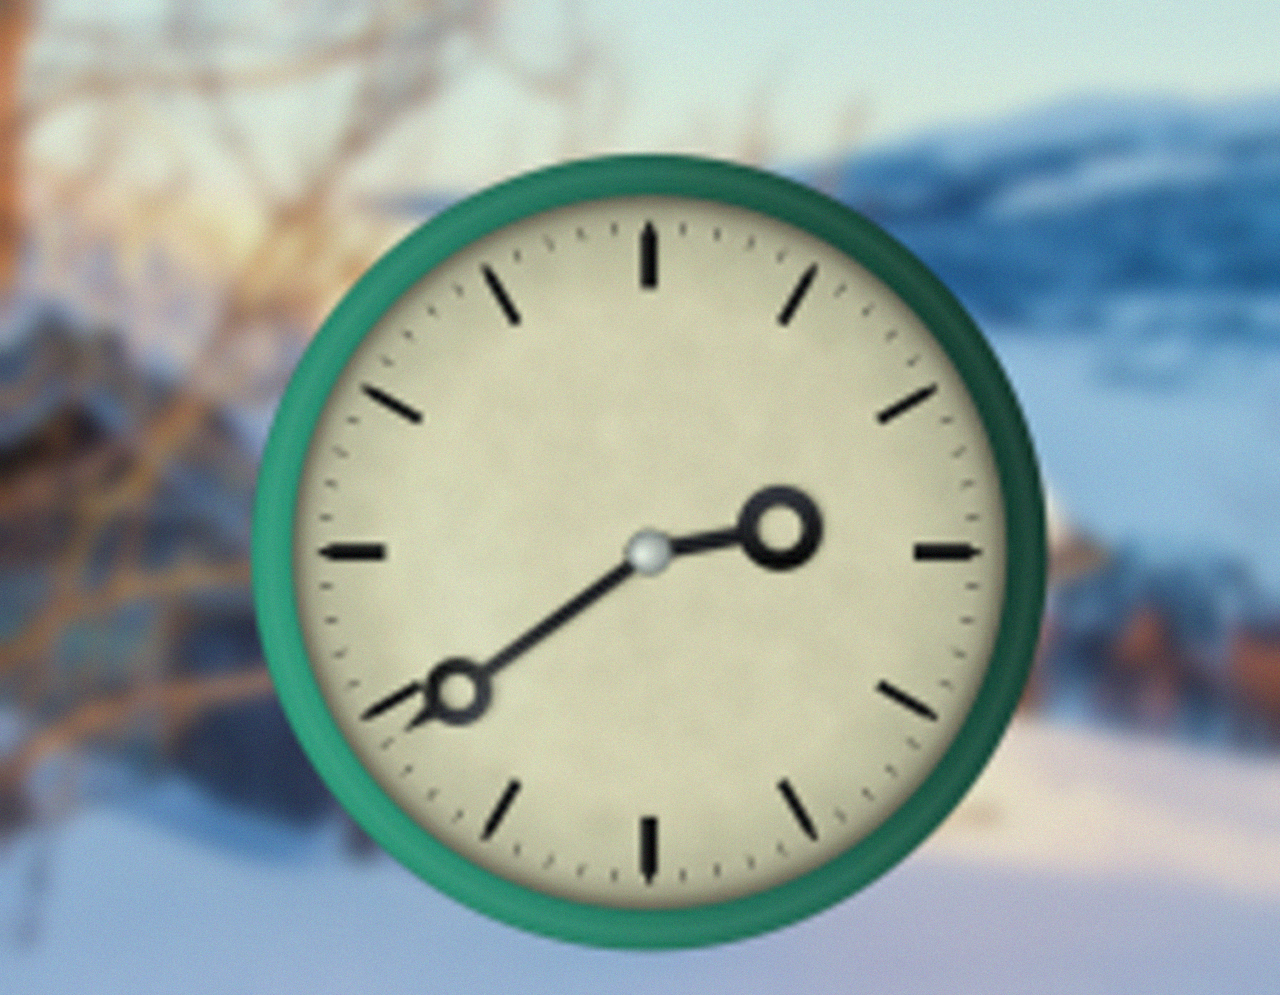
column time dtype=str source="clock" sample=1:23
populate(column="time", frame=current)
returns 2:39
